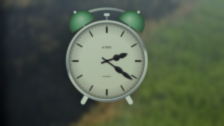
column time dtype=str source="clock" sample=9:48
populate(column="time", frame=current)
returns 2:21
